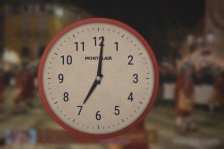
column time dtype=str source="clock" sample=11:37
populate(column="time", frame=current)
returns 7:01
